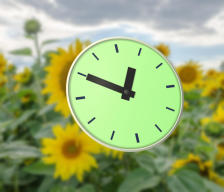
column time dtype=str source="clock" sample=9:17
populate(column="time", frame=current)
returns 12:50
